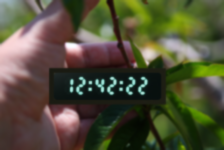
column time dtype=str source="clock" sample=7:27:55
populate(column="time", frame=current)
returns 12:42:22
